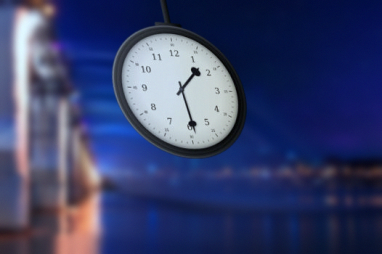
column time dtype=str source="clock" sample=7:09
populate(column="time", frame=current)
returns 1:29
